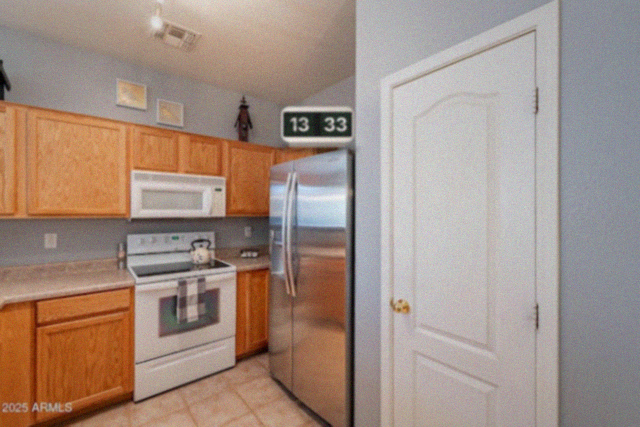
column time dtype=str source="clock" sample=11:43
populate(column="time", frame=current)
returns 13:33
